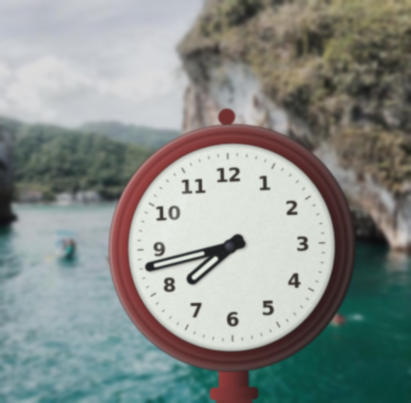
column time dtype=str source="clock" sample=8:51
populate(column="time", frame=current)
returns 7:43
